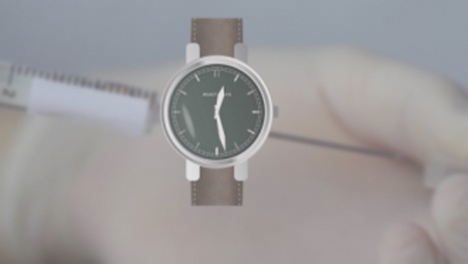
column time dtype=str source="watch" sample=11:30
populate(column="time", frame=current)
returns 12:28
